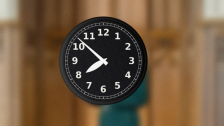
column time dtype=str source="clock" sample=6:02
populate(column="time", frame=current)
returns 7:52
